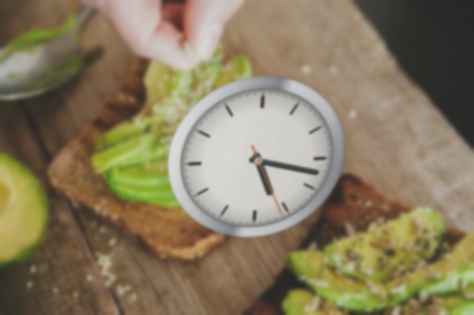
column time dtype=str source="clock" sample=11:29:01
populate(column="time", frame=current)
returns 5:17:26
